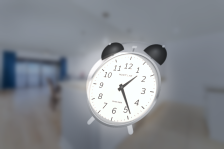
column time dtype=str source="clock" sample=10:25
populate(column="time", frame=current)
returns 1:24
